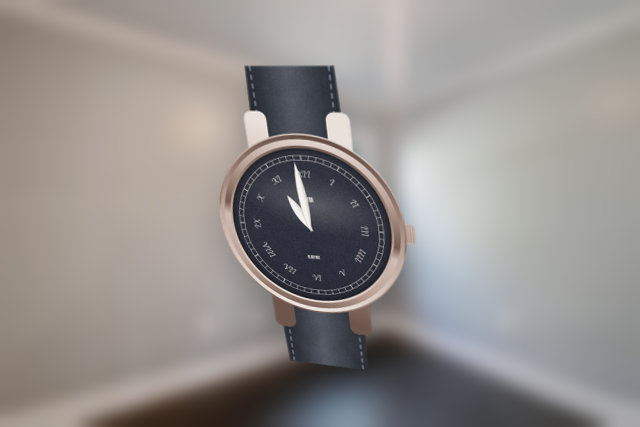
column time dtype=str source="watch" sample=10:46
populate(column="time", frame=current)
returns 10:59
